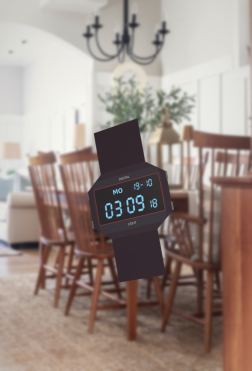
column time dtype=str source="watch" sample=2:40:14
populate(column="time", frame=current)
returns 3:09:18
